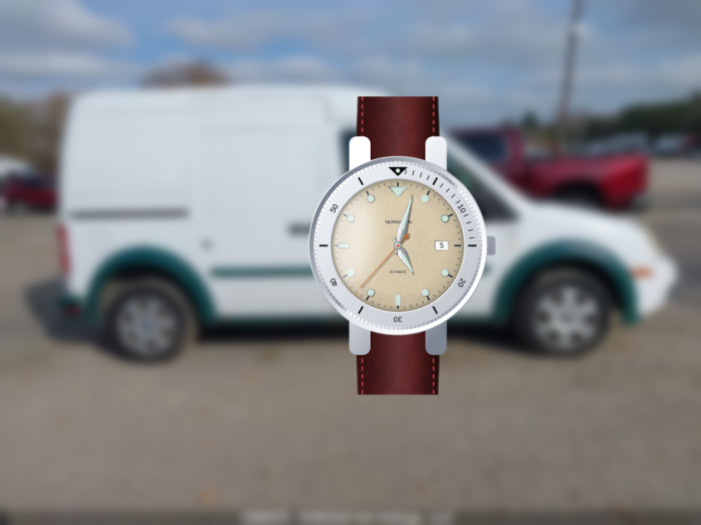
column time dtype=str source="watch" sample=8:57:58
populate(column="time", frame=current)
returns 5:02:37
